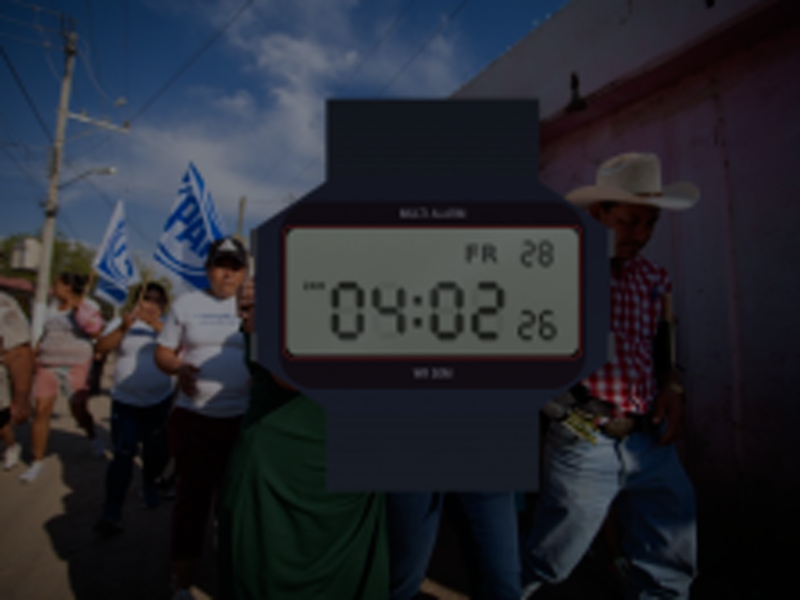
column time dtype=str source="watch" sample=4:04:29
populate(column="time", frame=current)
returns 4:02:26
